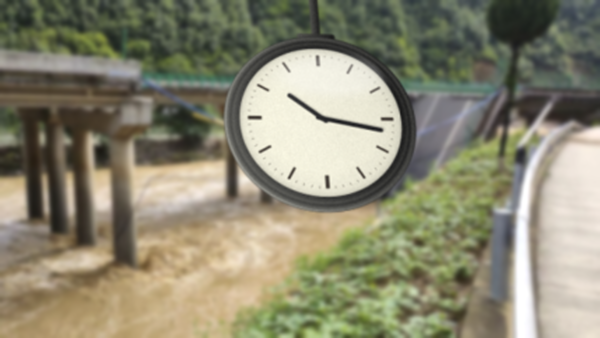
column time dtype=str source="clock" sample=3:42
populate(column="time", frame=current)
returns 10:17
